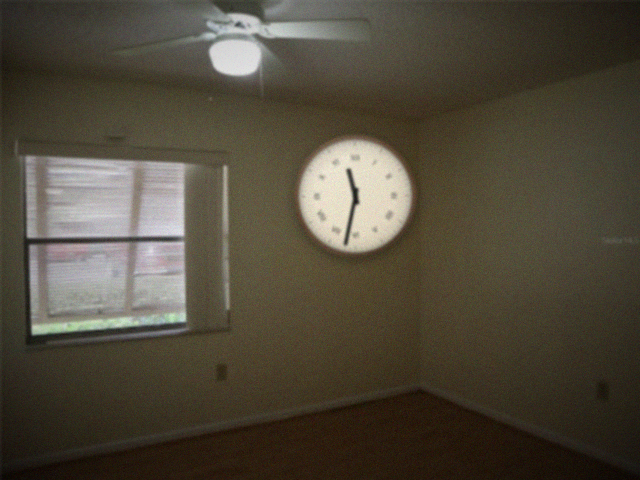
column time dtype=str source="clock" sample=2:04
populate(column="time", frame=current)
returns 11:32
